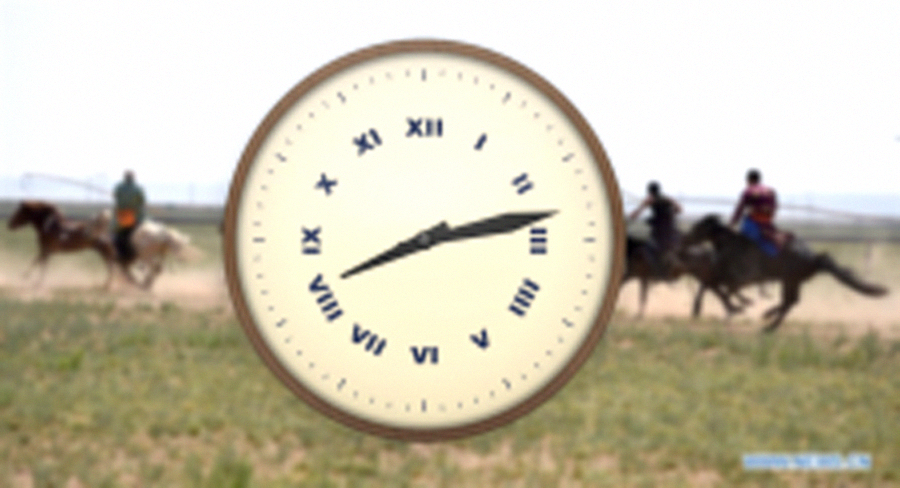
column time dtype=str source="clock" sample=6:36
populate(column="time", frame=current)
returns 8:13
